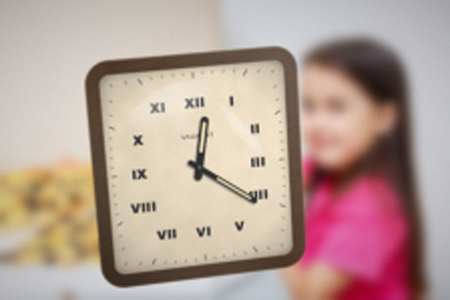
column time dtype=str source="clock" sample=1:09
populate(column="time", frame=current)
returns 12:21
